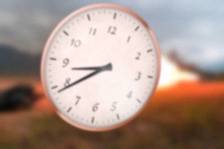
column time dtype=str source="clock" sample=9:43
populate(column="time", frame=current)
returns 8:39
